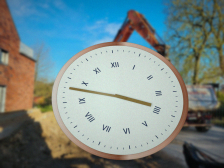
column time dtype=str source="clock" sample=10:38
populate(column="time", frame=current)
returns 3:48
